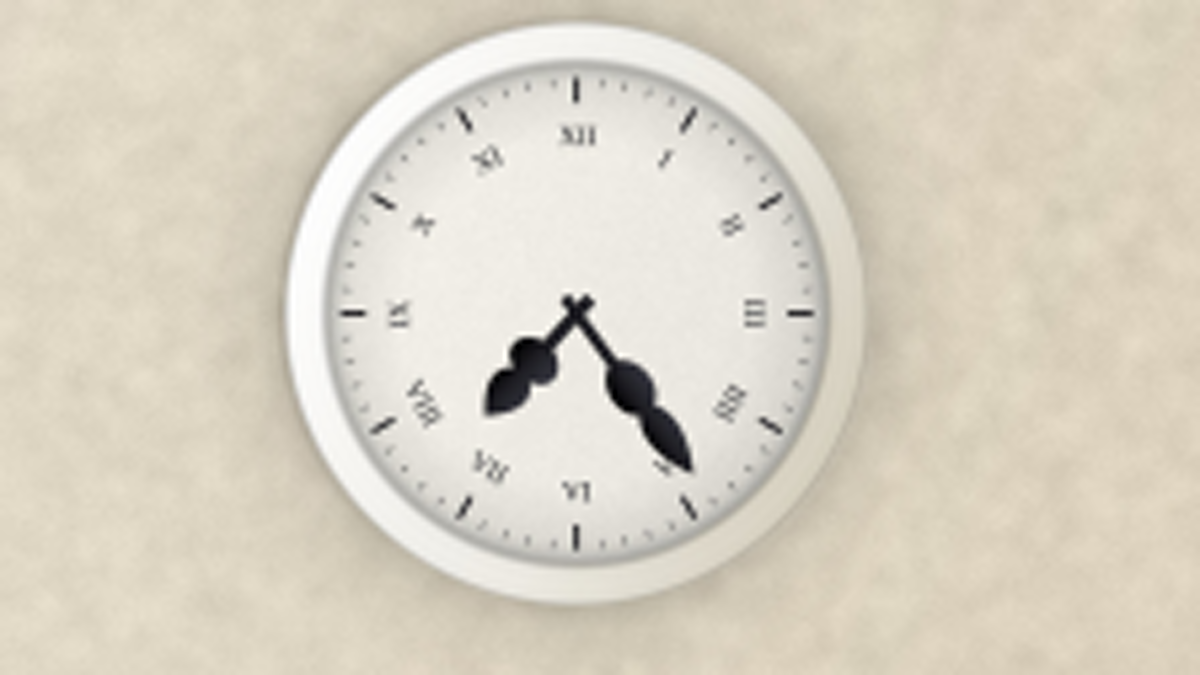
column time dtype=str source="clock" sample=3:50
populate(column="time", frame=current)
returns 7:24
